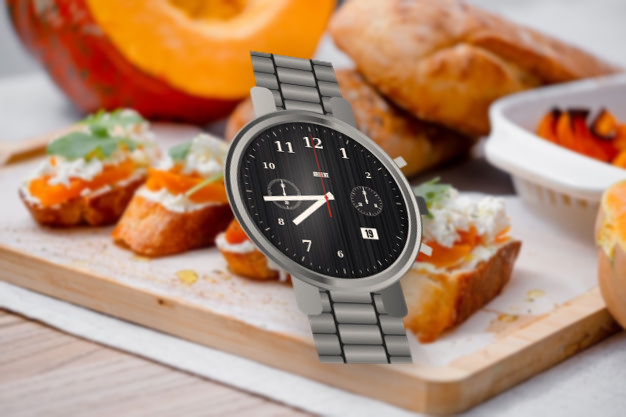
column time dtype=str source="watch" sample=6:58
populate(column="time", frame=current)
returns 7:44
